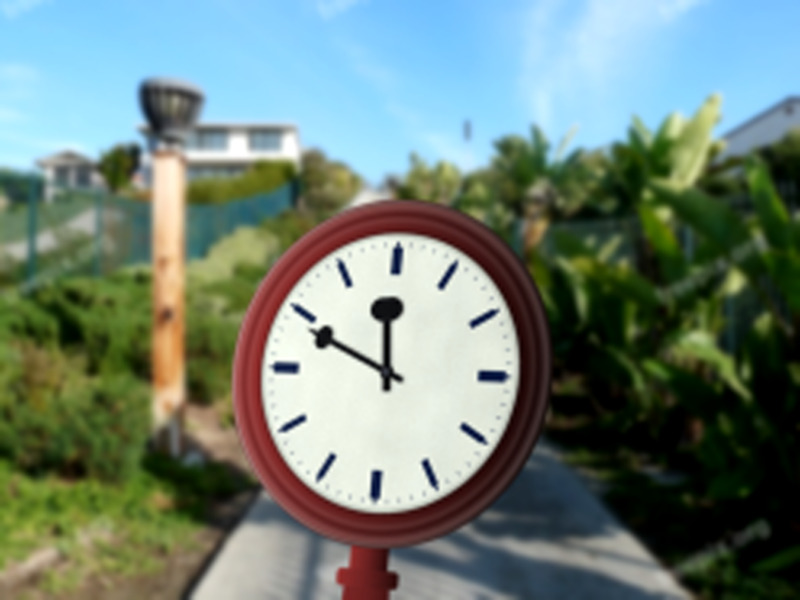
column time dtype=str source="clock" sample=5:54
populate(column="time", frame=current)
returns 11:49
